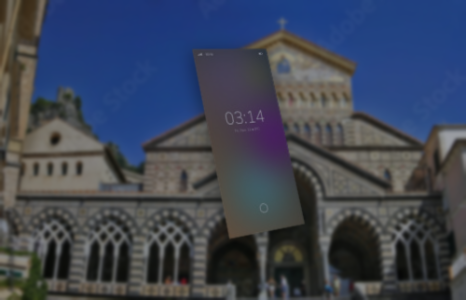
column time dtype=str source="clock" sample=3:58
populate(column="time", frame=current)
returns 3:14
